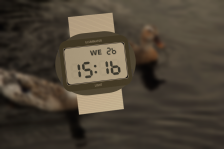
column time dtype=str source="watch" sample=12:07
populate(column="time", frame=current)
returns 15:16
